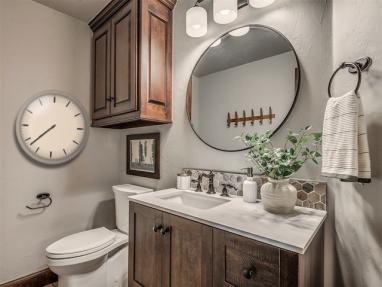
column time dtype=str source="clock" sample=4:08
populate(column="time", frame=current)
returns 7:38
